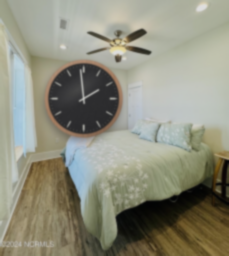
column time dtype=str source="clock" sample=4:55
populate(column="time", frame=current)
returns 1:59
